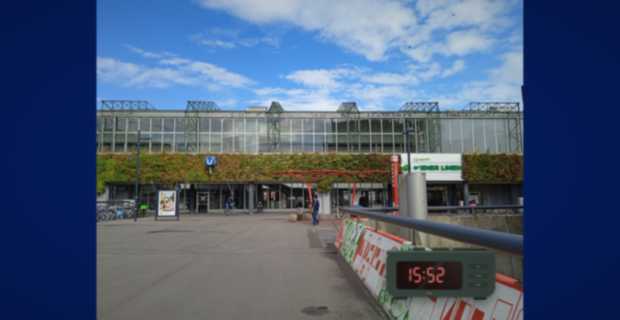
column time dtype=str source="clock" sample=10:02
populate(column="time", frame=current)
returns 15:52
